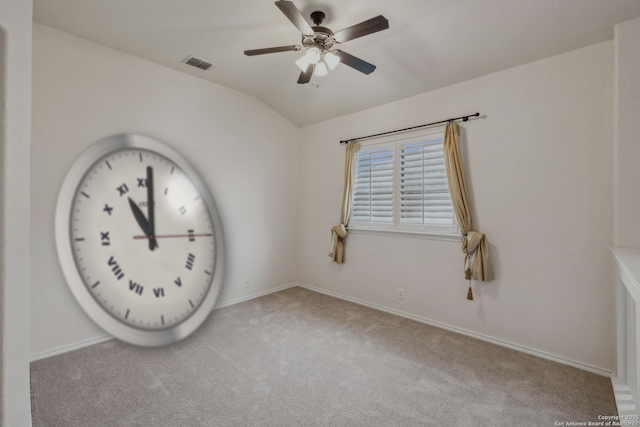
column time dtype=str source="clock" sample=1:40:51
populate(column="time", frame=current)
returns 11:01:15
